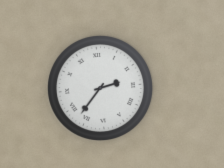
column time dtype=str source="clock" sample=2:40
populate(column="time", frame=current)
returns 2:37
